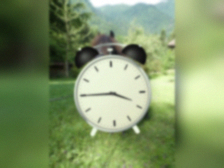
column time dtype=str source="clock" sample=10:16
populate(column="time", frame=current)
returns 3:45
